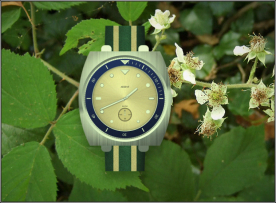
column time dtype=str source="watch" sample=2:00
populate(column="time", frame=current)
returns 1:41
